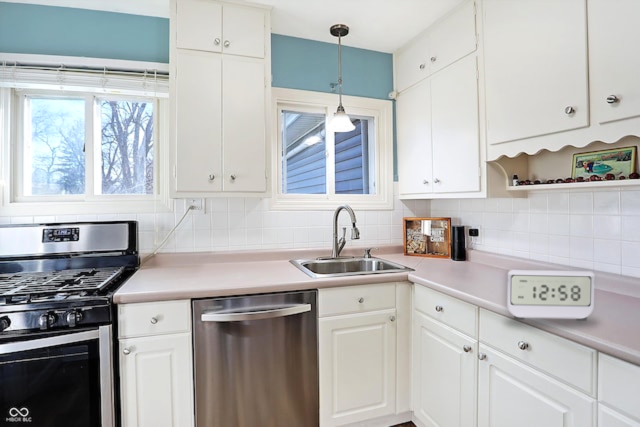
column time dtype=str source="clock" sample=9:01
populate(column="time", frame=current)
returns 12:58
